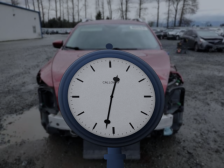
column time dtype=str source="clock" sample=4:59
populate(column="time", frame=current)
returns 12:32
